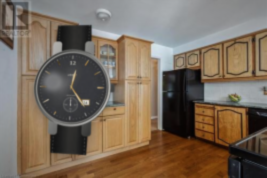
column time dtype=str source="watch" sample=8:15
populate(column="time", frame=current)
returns 12:24
